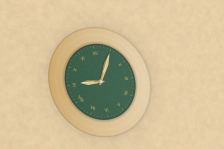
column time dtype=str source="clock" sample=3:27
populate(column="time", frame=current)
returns 9:05
